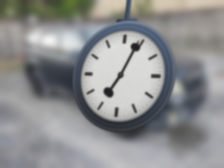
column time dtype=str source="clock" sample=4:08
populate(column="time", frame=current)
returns 7:04
